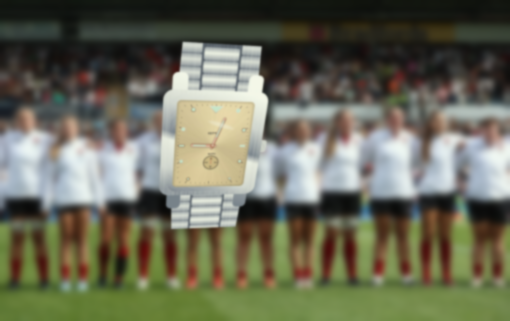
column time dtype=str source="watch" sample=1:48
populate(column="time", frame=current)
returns 9:03
